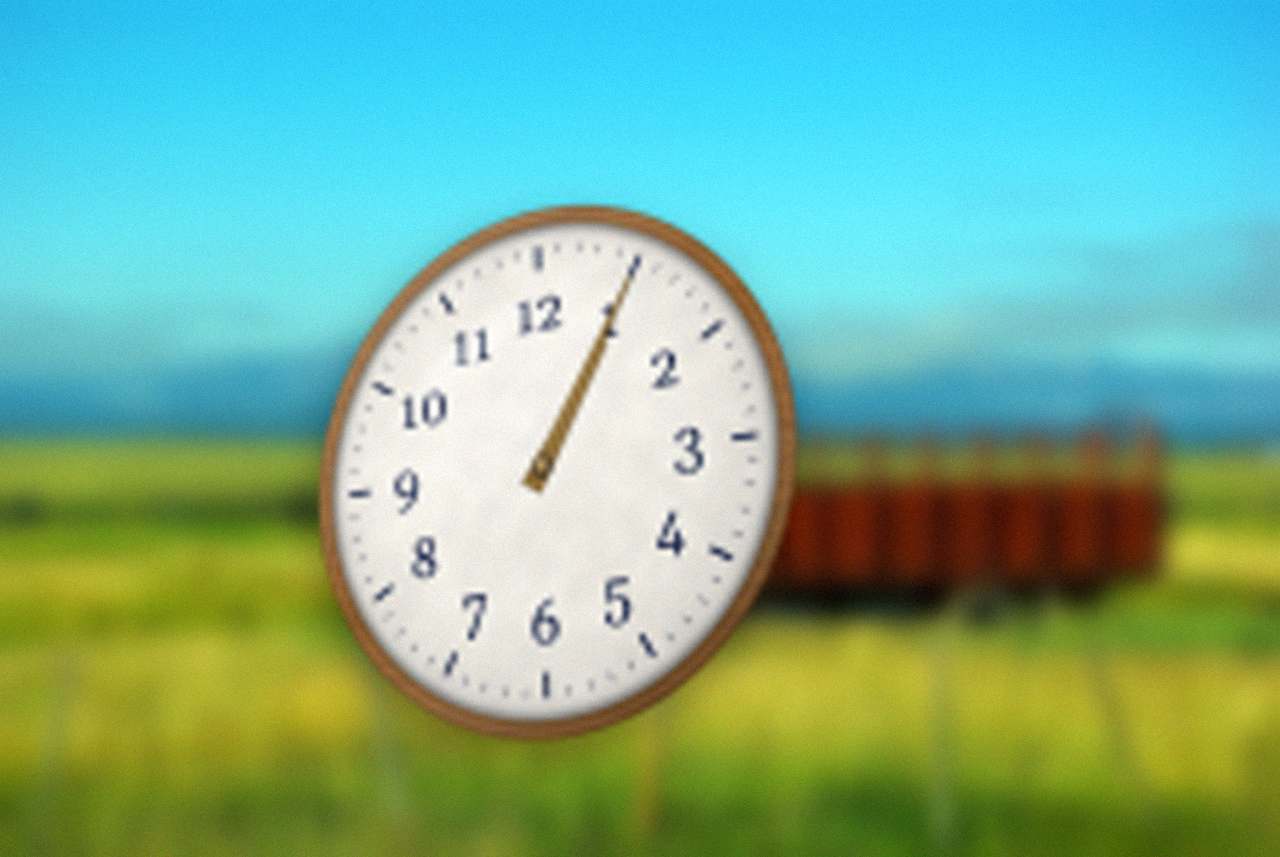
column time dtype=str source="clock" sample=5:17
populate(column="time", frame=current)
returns 1:05
